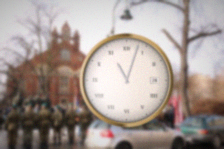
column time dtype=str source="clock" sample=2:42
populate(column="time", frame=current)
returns 11:03
